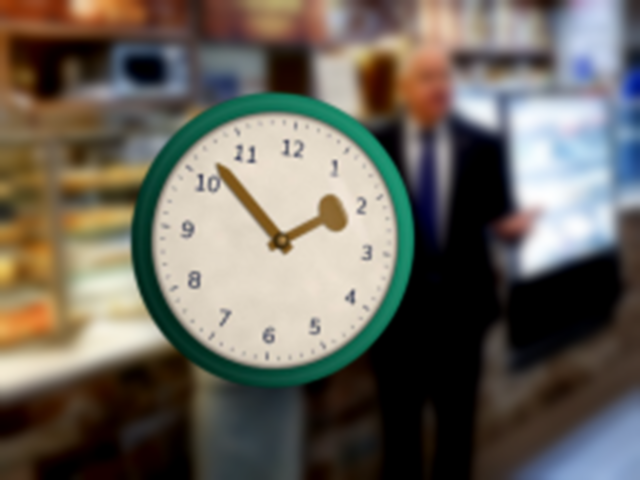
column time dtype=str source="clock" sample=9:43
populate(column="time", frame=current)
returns 1:52
